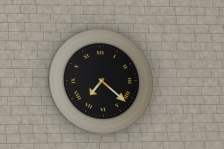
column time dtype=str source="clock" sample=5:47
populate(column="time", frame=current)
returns 7:22
